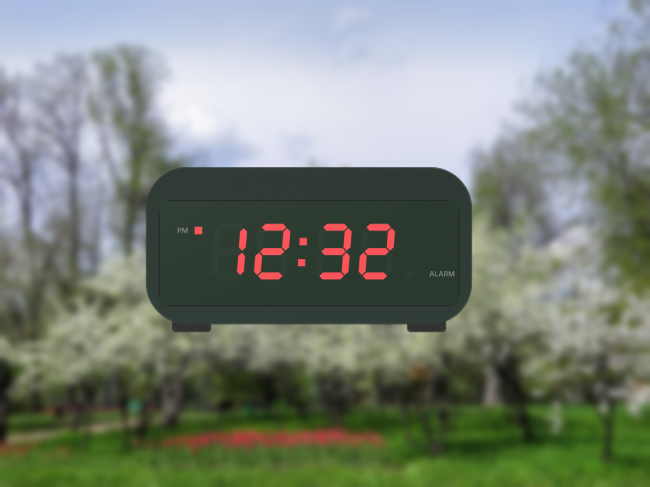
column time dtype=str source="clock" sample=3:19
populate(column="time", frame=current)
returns 12:32
